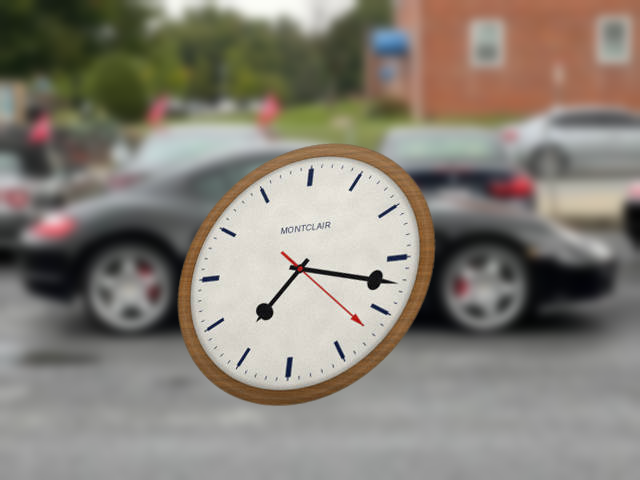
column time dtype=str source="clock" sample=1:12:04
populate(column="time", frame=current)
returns 7:17:22
